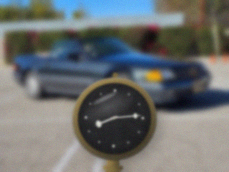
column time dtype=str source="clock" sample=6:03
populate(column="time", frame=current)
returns 8:14
